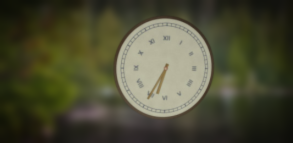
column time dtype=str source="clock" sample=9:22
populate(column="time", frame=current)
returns 6:35
